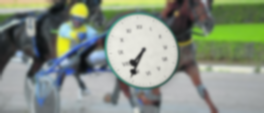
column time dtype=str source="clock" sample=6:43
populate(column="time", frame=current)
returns 7:36
